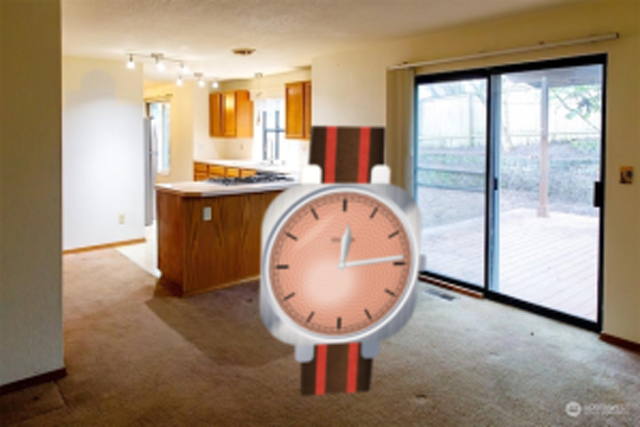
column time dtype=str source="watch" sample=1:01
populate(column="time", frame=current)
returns 12:14
